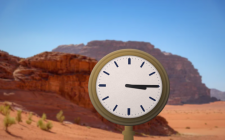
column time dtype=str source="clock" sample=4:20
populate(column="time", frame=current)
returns 3:15
